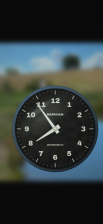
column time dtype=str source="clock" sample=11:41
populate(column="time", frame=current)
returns 7:54
